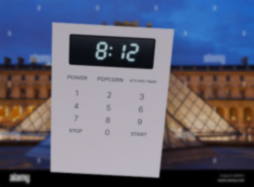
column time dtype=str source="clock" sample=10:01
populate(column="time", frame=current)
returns 8:12
